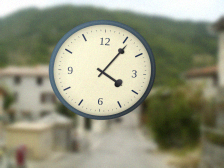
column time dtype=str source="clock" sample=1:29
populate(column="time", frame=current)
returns 4:06
